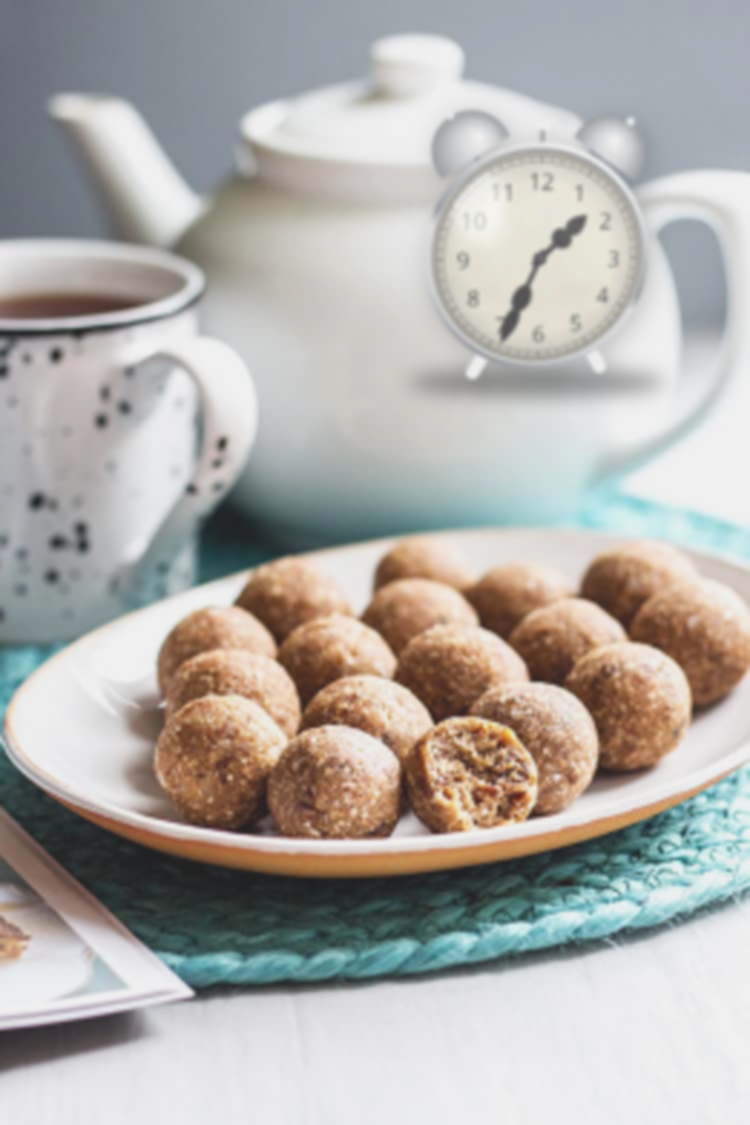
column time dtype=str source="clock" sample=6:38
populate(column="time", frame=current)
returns 1:34
